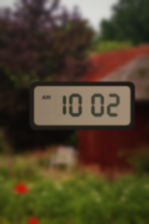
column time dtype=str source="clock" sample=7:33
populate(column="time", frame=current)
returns 10:02
